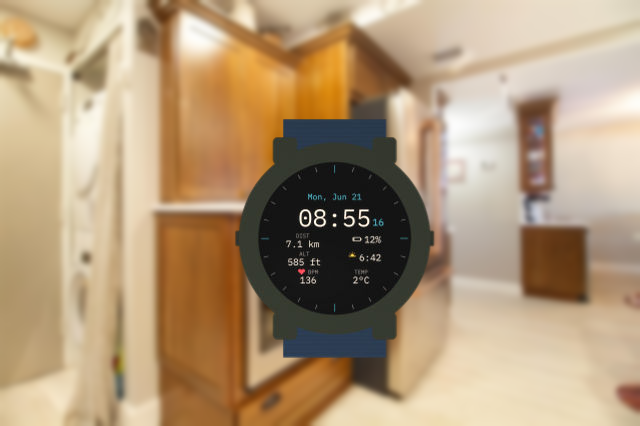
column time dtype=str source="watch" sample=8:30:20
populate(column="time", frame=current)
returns 8:55:16
